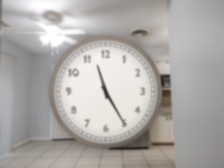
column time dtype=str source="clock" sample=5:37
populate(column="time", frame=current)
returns 11:25
